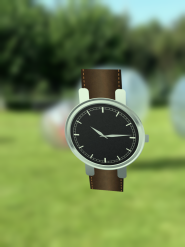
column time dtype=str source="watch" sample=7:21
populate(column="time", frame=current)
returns 10:14
